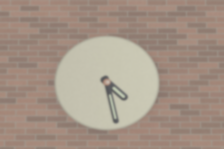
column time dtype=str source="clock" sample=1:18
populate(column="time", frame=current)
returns 4:28
